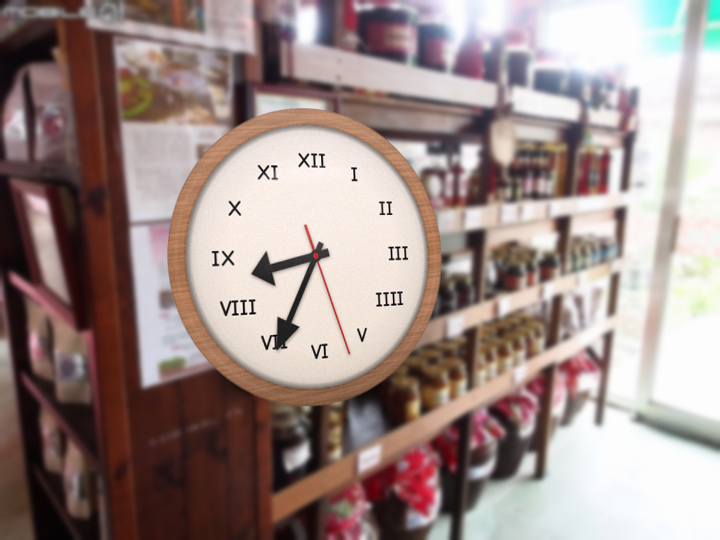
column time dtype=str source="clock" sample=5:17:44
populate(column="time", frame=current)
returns 8:34:27
